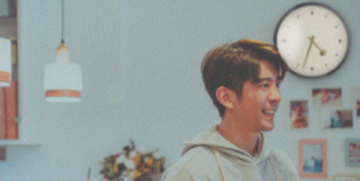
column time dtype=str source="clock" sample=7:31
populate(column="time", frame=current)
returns 4:33
